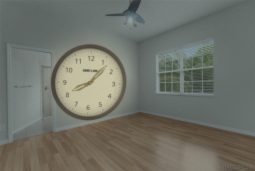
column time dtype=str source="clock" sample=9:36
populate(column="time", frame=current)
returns 8:07
